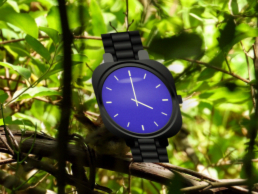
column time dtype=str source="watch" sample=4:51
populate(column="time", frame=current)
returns 4:00
